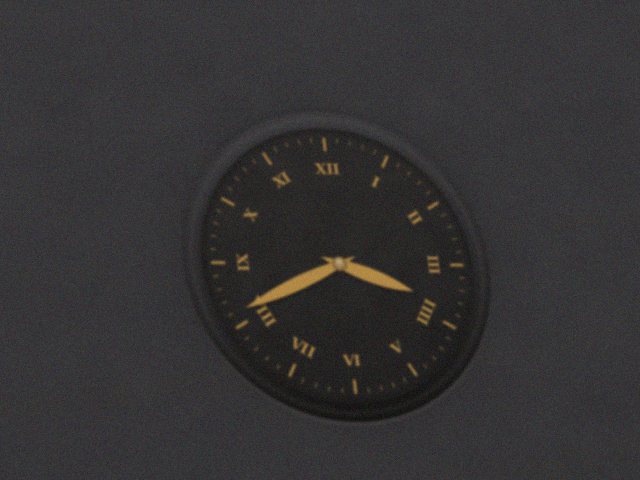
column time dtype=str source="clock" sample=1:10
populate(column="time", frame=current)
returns 3:41
